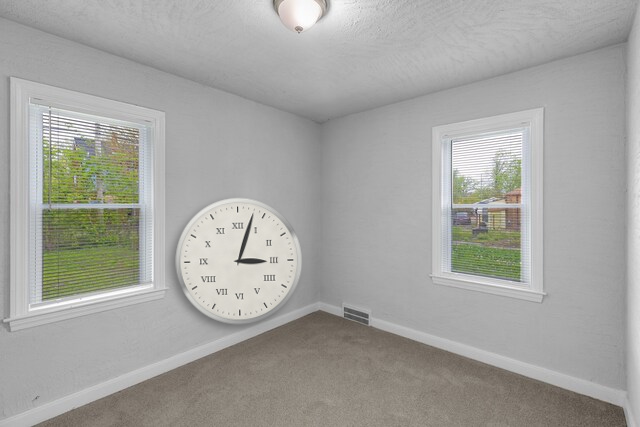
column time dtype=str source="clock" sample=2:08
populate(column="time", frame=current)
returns 3:03
